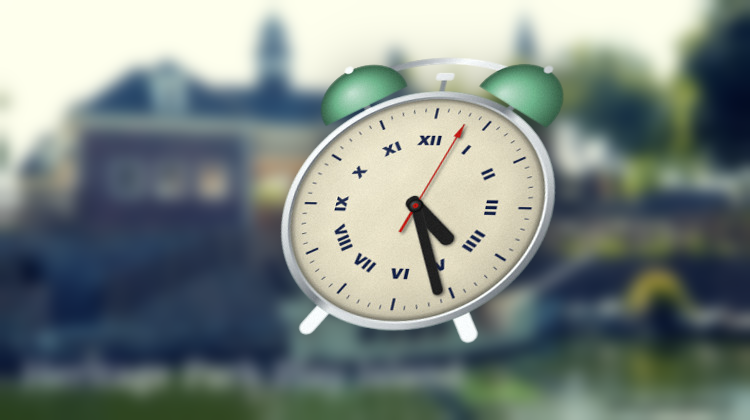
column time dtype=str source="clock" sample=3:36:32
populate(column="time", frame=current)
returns 4:26:03
